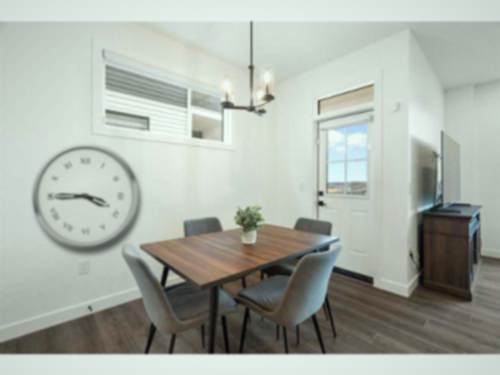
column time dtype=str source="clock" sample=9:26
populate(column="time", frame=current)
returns 3:45
